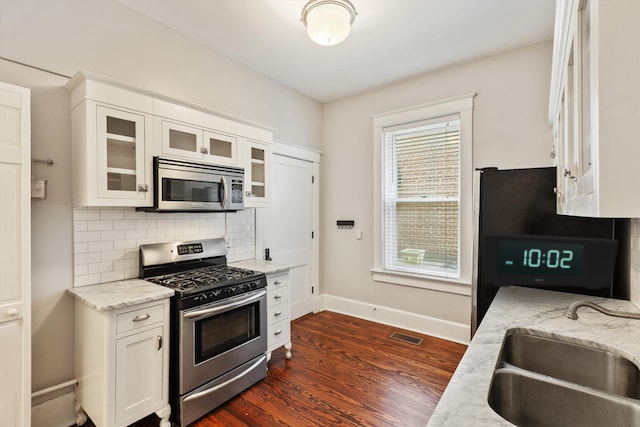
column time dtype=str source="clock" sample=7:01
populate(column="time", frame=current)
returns 10:02
